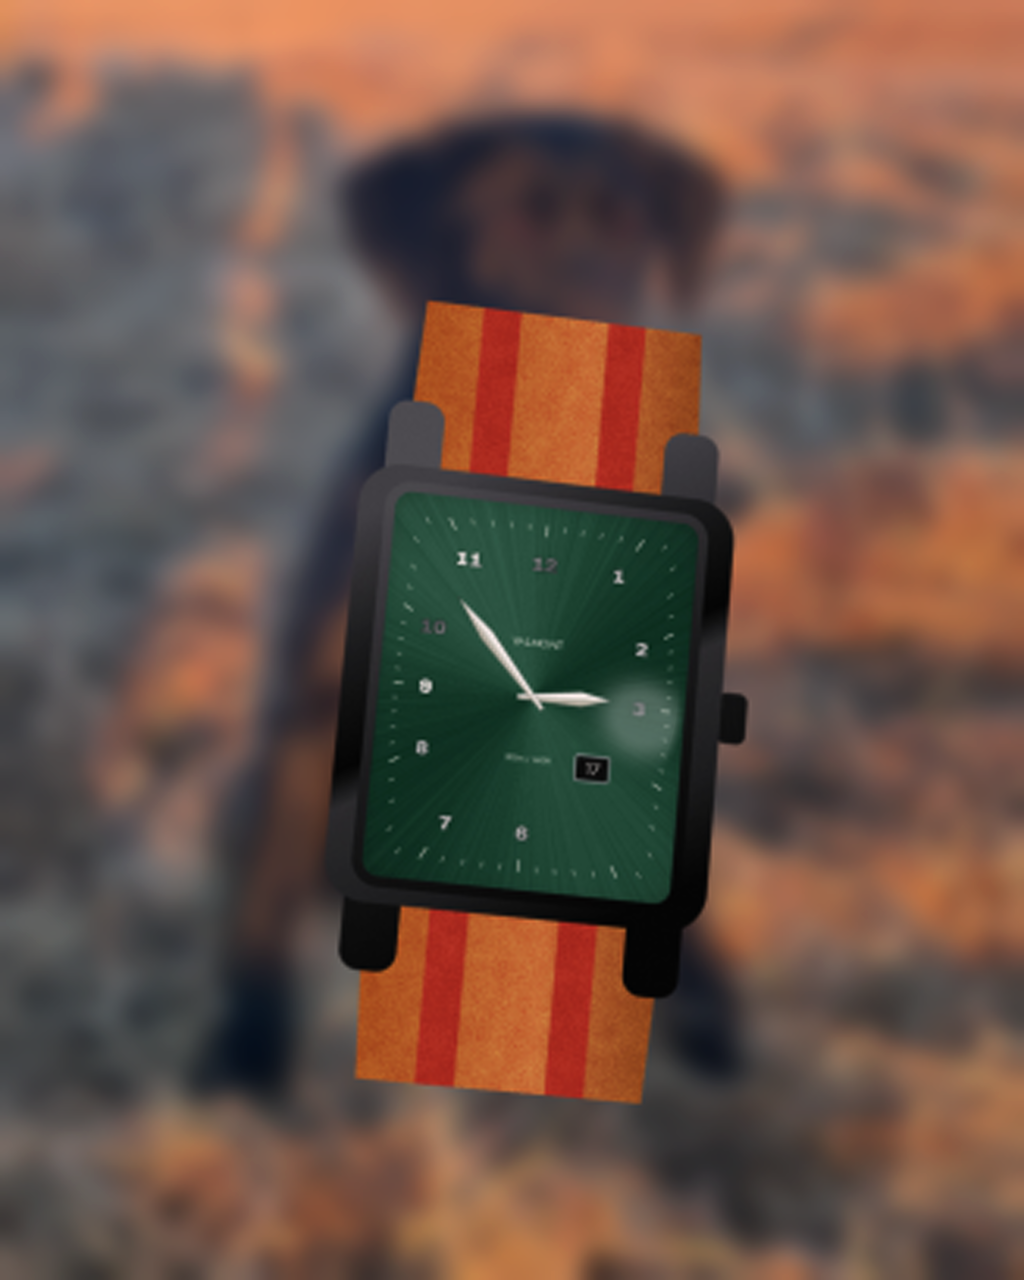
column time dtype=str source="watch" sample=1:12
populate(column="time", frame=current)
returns 2:53
